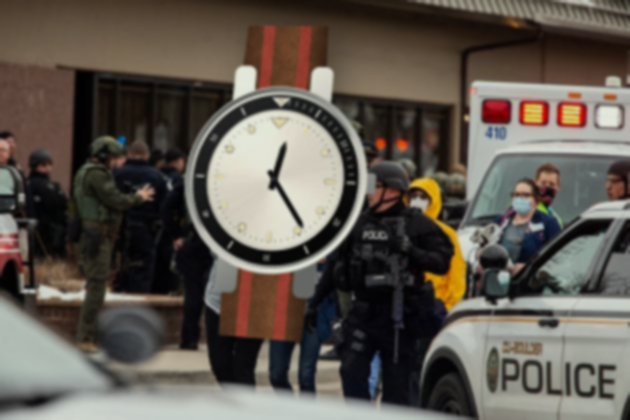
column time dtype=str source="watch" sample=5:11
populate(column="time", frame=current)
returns 12:24
